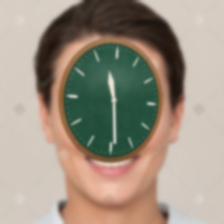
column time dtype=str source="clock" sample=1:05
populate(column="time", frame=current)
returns 11:29
